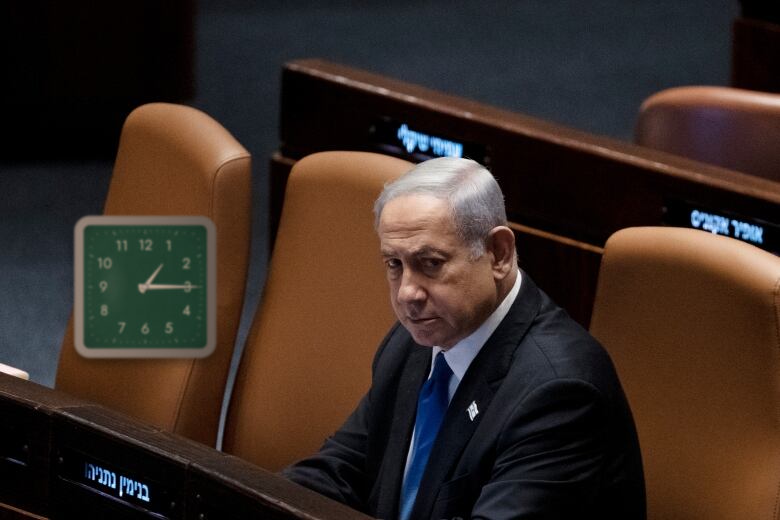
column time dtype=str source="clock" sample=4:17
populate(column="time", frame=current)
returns 1:15
